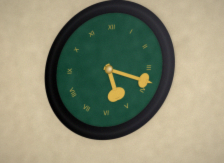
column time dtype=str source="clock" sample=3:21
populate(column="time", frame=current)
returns 5:18
